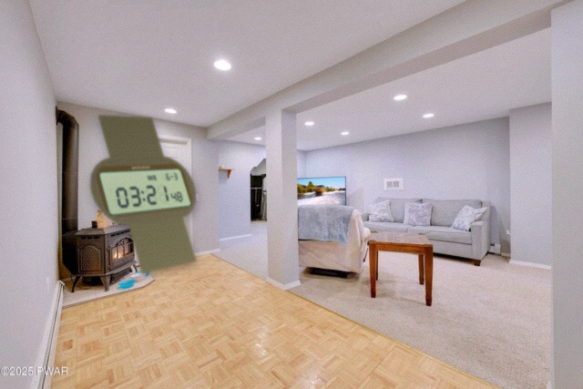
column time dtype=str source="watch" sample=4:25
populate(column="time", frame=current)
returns 3:21
